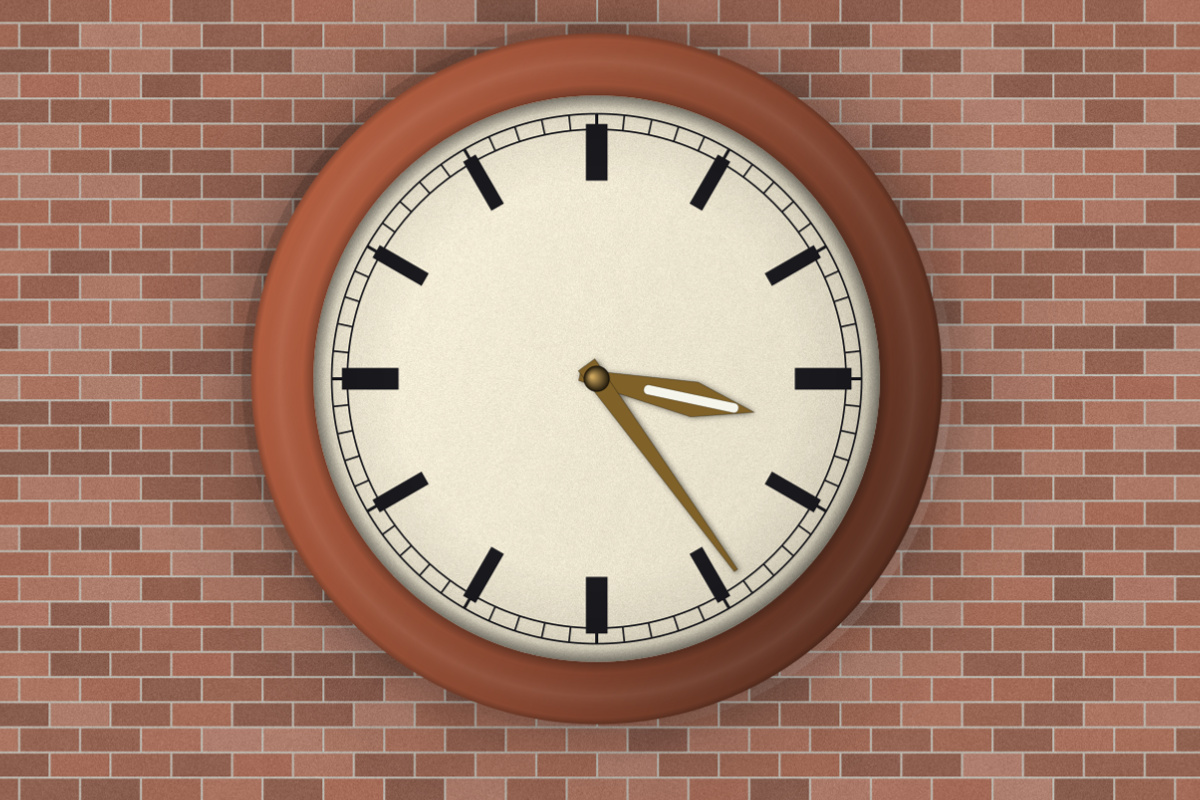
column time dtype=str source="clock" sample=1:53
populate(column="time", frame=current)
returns 3:24
